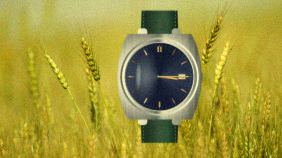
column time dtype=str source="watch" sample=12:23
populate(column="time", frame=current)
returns 3:15
